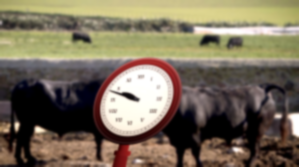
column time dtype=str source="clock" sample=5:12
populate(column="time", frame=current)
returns 9:48
